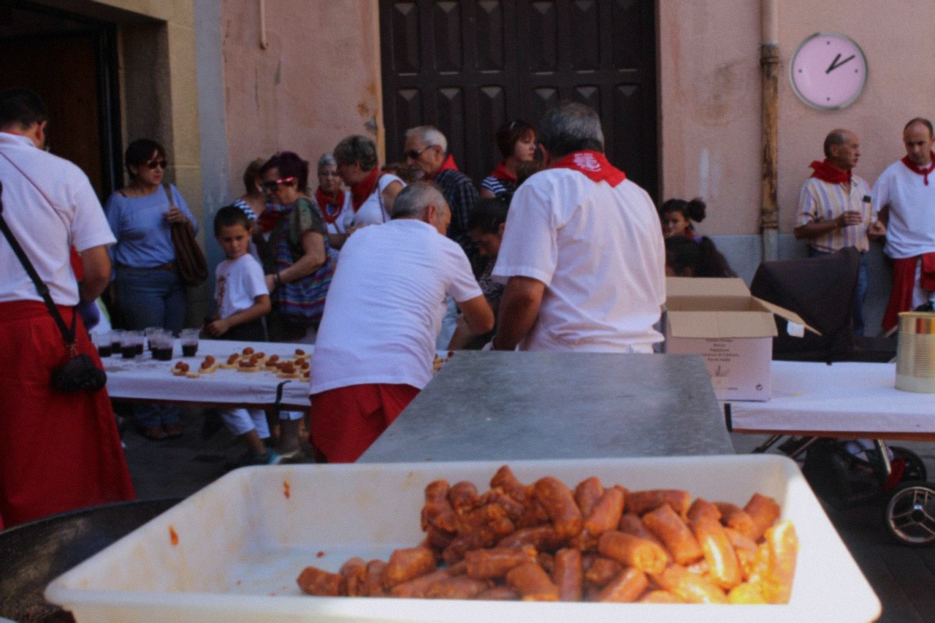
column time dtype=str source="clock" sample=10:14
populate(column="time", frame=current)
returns 1:10
